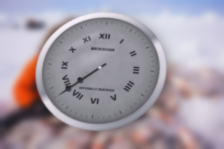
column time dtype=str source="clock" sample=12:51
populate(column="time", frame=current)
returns 7:38
